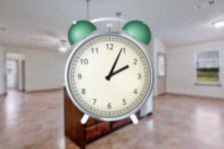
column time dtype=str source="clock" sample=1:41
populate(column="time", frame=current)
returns 2:04
